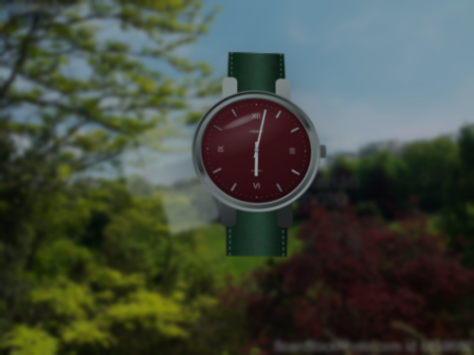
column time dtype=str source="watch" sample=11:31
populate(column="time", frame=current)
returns 6:02
